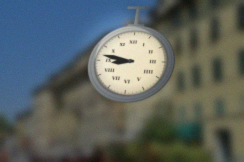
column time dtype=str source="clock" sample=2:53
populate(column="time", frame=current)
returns 8:47
